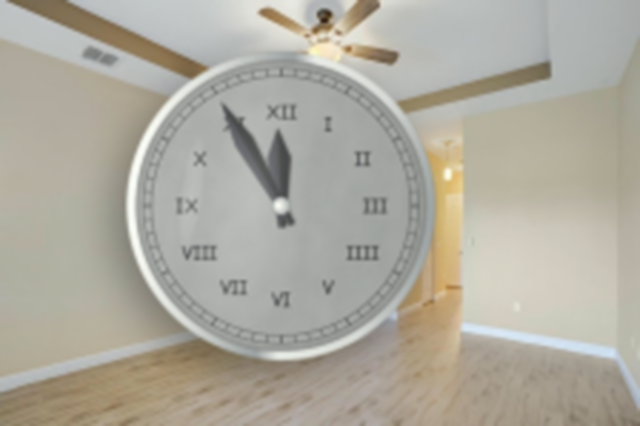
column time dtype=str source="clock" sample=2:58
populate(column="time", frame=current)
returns 11:55
